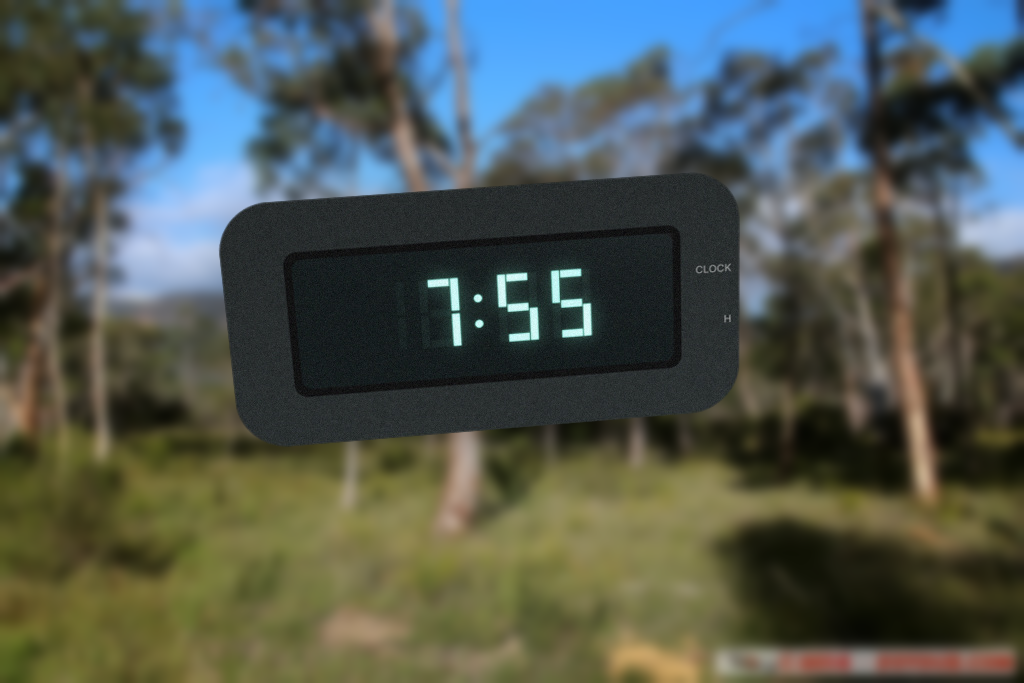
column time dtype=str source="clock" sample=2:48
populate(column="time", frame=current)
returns 7:55
